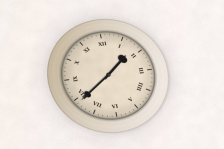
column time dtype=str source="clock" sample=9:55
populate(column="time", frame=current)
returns 1:39
